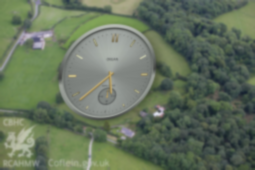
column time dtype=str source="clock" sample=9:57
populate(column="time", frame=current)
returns 5:38
